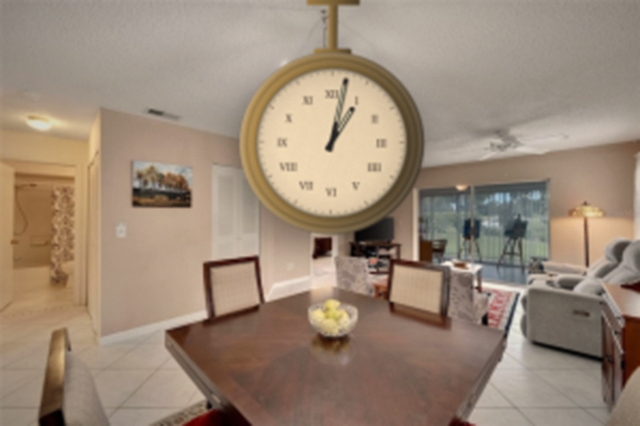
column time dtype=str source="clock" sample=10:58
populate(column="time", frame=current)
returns 1:02
